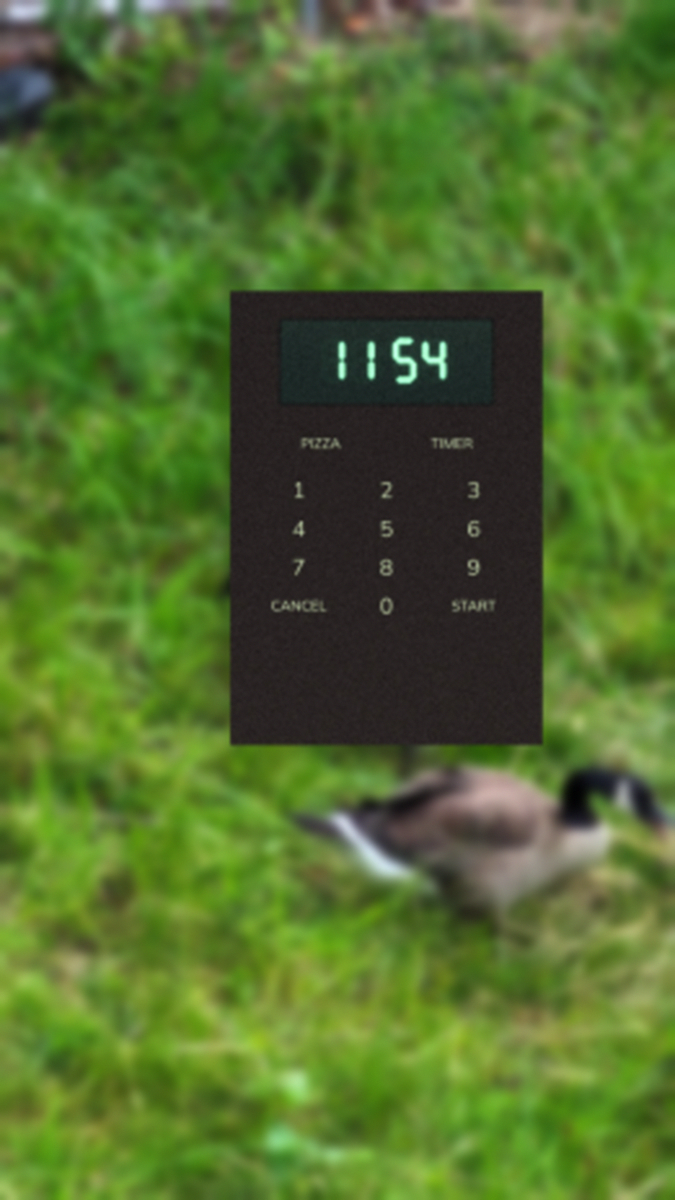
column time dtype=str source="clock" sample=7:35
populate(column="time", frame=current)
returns 11:54
